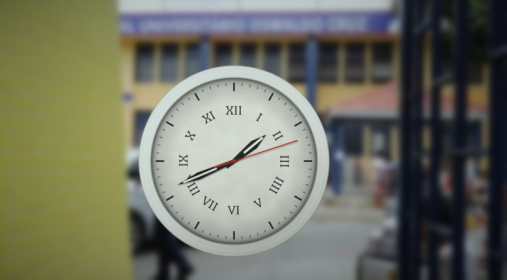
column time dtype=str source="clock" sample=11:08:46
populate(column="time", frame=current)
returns 1:41:12
